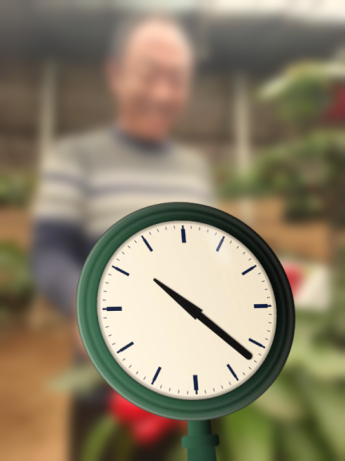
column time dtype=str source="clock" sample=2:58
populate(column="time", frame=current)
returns 10:22
